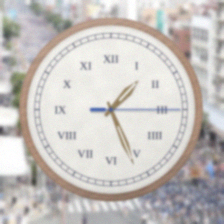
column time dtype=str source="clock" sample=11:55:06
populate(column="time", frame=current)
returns 1:26:15
